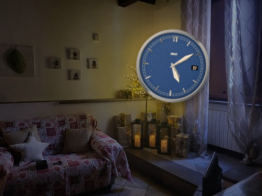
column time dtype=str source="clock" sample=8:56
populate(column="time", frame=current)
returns 5:09
